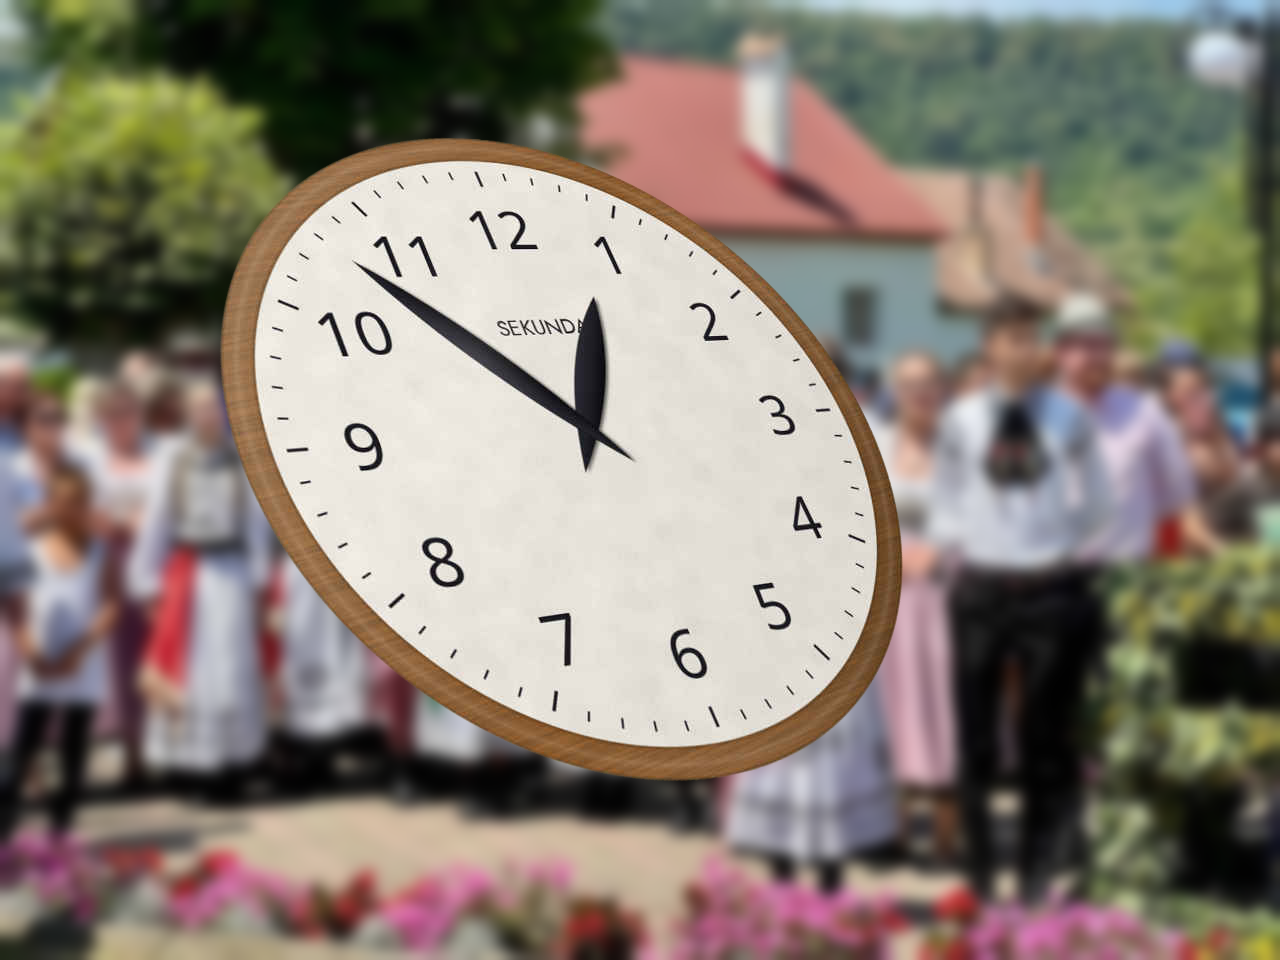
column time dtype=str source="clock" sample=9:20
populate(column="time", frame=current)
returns 12:53
